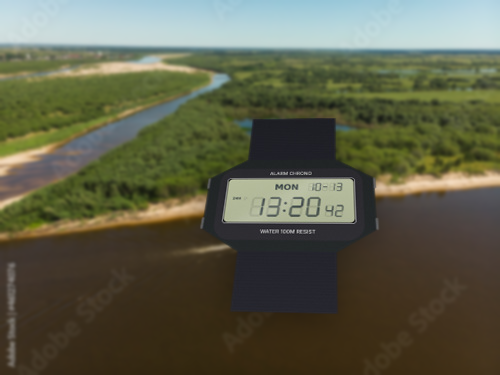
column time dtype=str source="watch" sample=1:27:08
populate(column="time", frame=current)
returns 13:20:42
